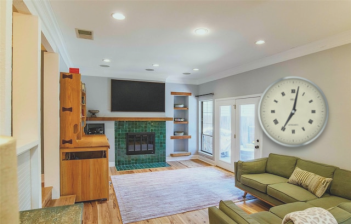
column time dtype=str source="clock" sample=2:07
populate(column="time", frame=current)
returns 7:02
